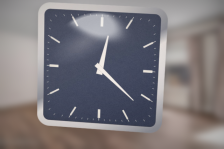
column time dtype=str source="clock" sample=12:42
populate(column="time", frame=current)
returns 12:22
